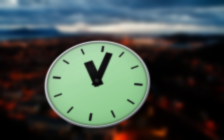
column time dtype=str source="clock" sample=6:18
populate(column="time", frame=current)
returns 11:02
